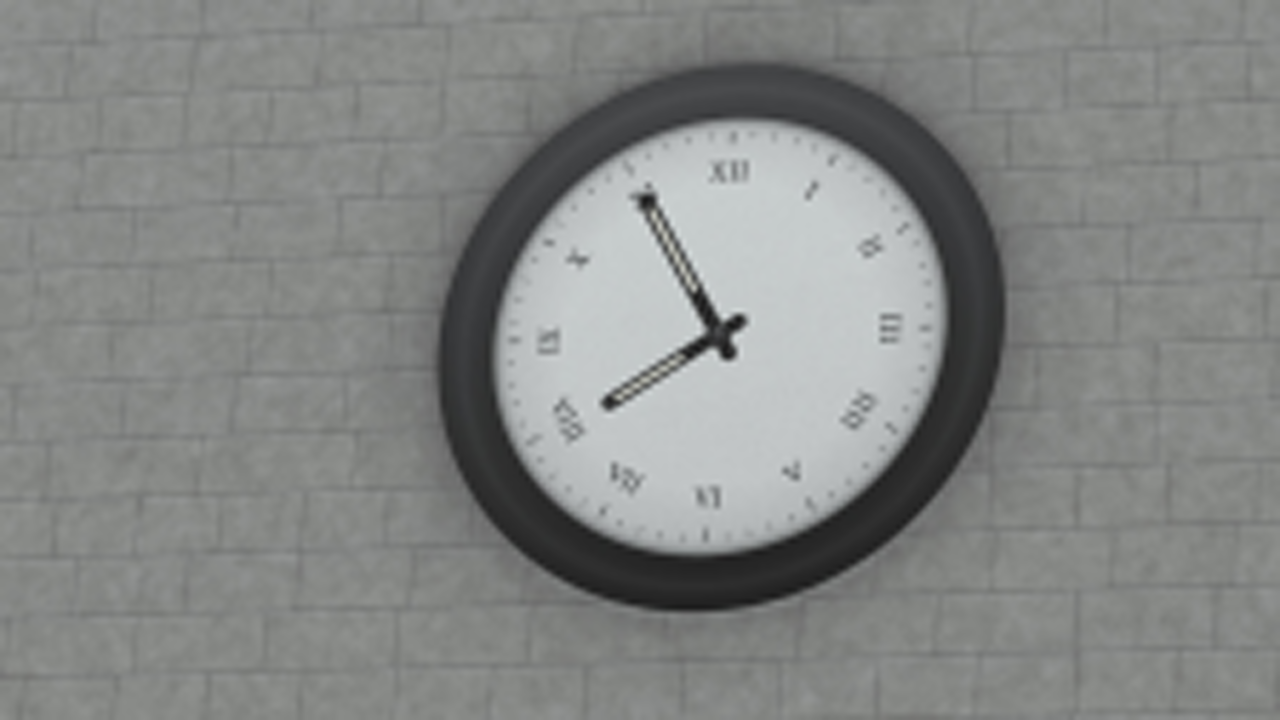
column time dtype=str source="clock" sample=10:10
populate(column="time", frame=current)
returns 7:55
